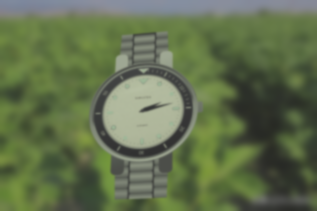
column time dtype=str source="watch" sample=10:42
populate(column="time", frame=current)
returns 2:13
